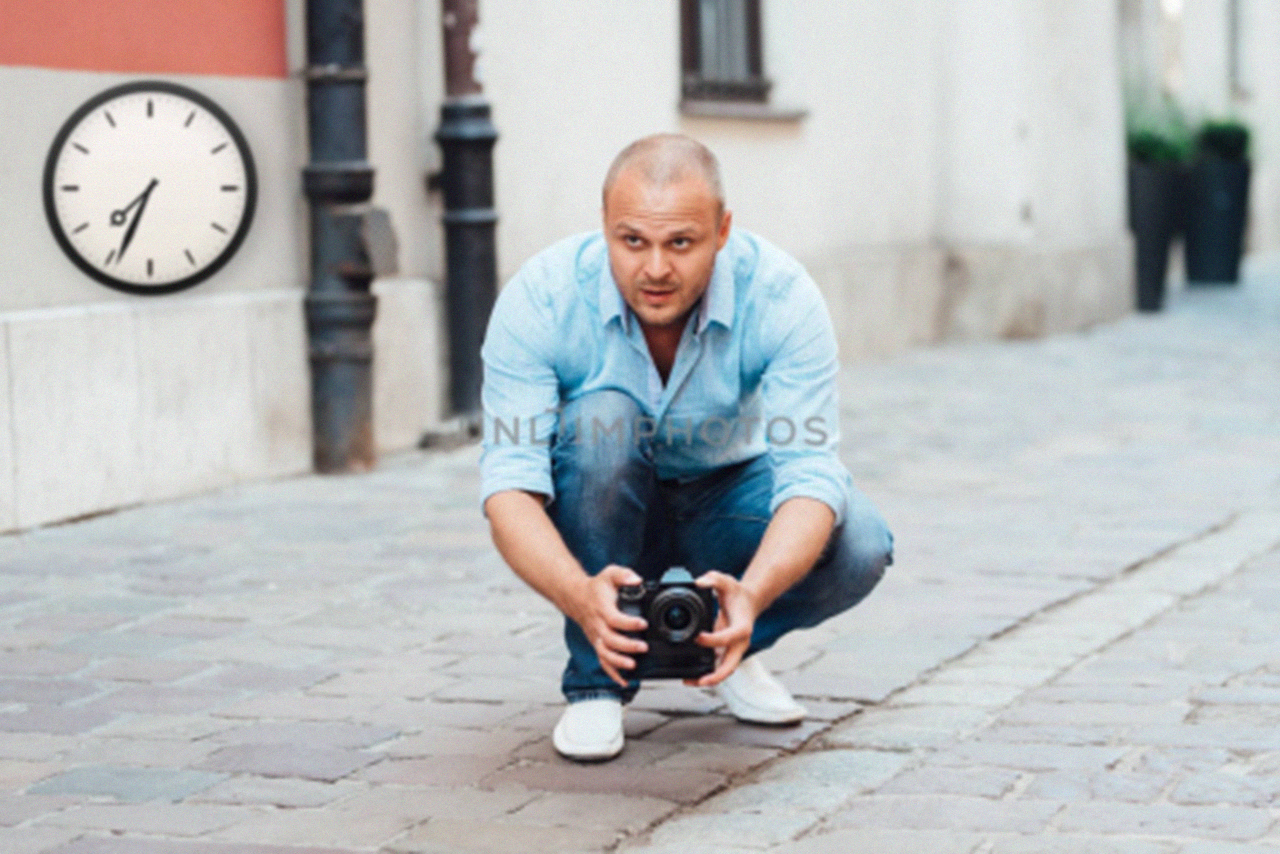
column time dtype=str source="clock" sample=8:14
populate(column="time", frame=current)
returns 7:34
